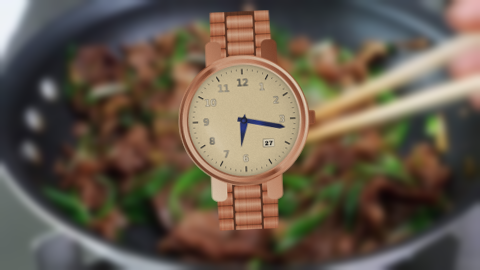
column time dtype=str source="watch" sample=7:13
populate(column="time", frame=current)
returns 6:17
